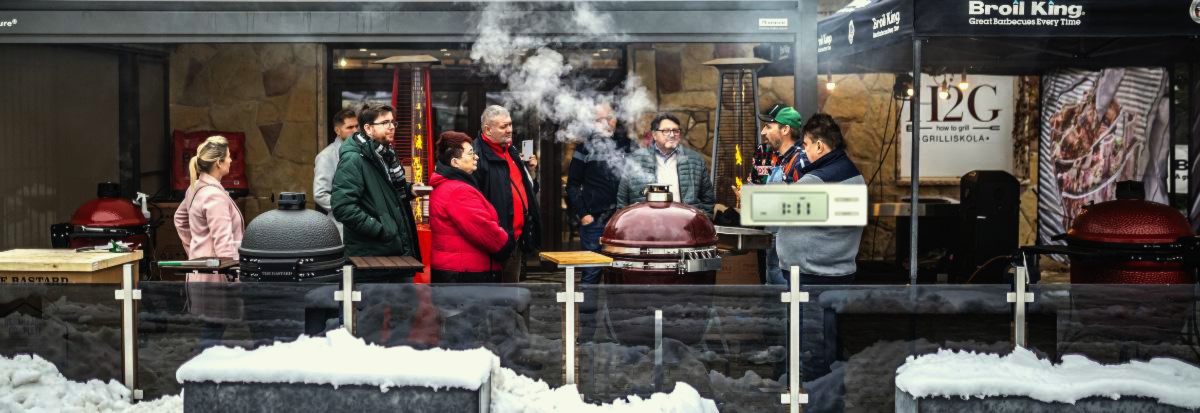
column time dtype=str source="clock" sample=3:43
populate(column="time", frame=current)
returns 1:11
